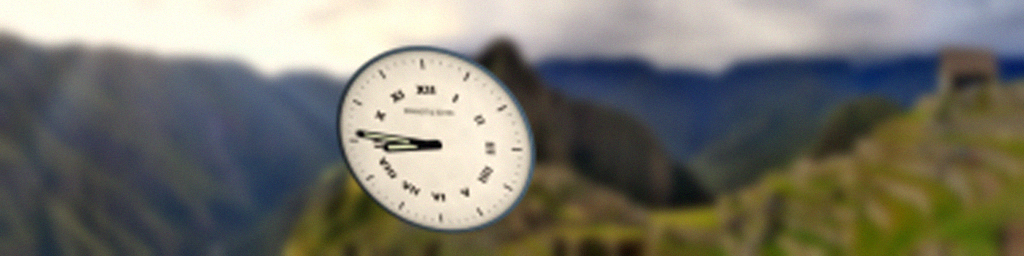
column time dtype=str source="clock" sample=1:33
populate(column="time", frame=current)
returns 8:46
